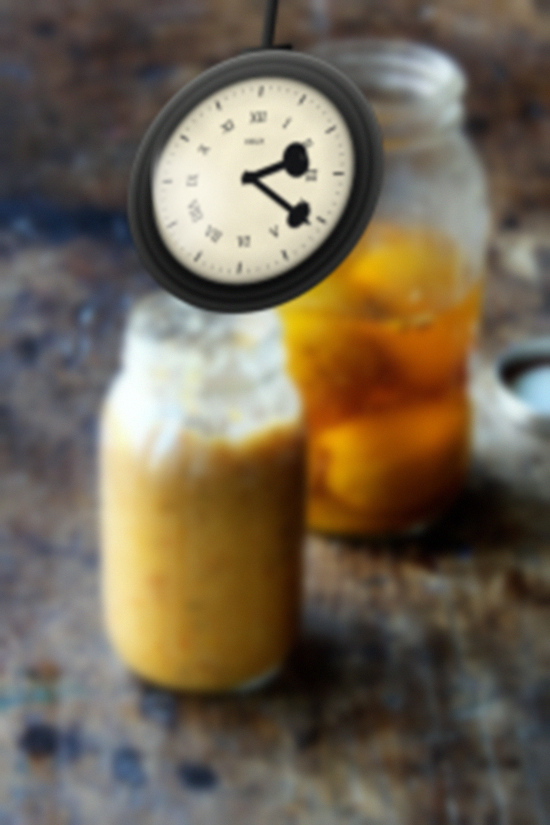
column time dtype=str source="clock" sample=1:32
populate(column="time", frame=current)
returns 2:21
